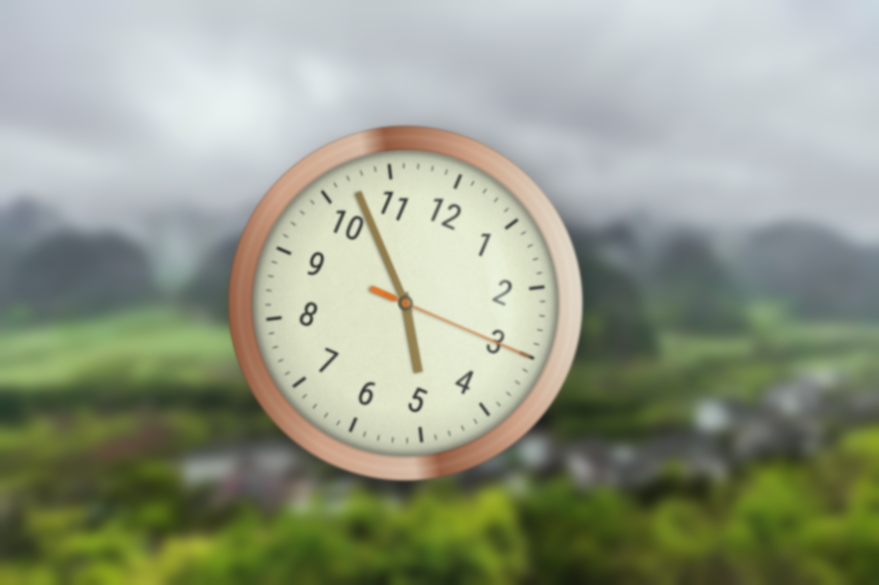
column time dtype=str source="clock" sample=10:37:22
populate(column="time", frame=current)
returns 4:52:15
